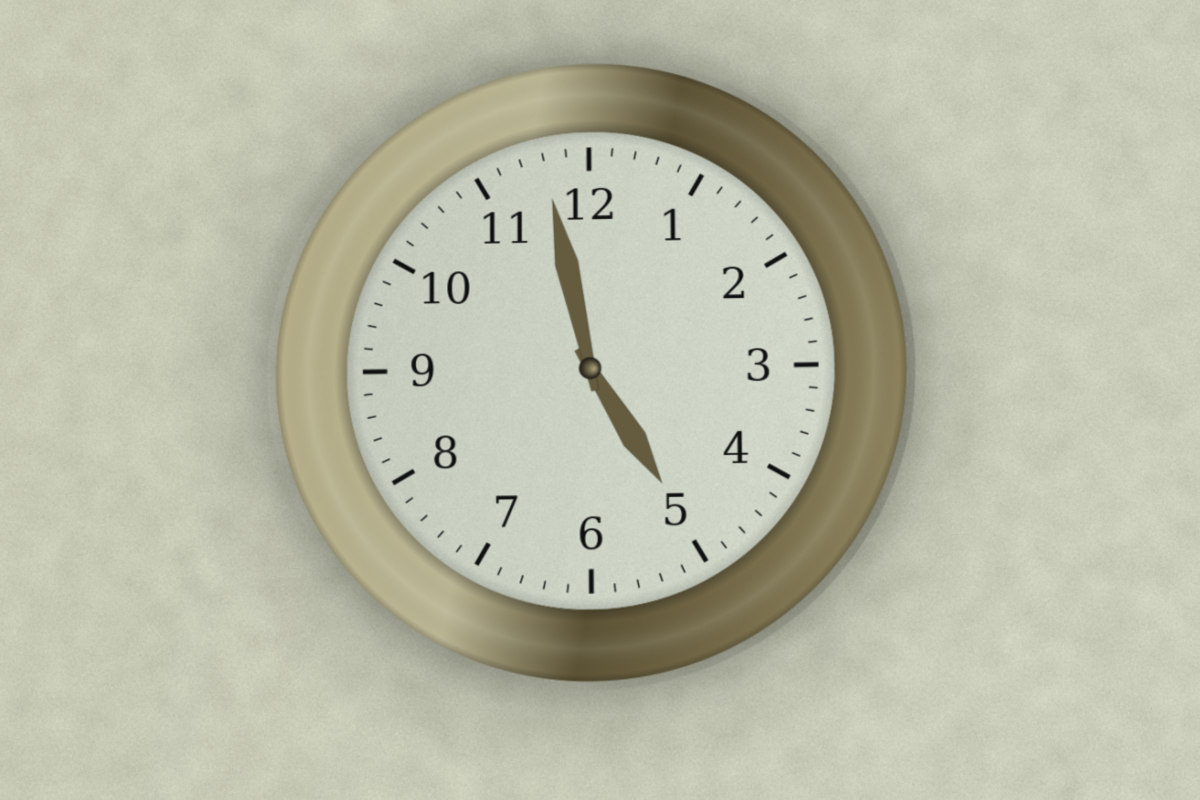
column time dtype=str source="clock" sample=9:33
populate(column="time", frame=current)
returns 4:58
